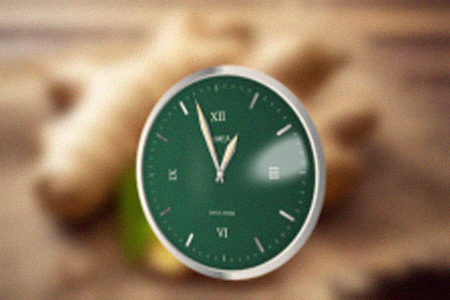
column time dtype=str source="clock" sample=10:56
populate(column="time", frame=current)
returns 12:57
